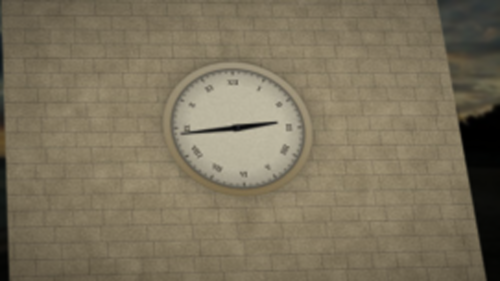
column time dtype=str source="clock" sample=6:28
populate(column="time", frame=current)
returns 2:44
